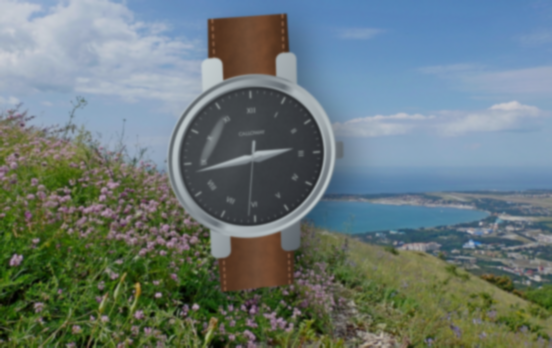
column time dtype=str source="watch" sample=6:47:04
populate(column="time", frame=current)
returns 2:43:31
